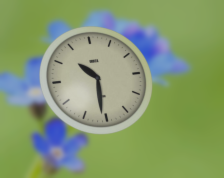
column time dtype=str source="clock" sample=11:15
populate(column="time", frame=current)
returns 10:31
